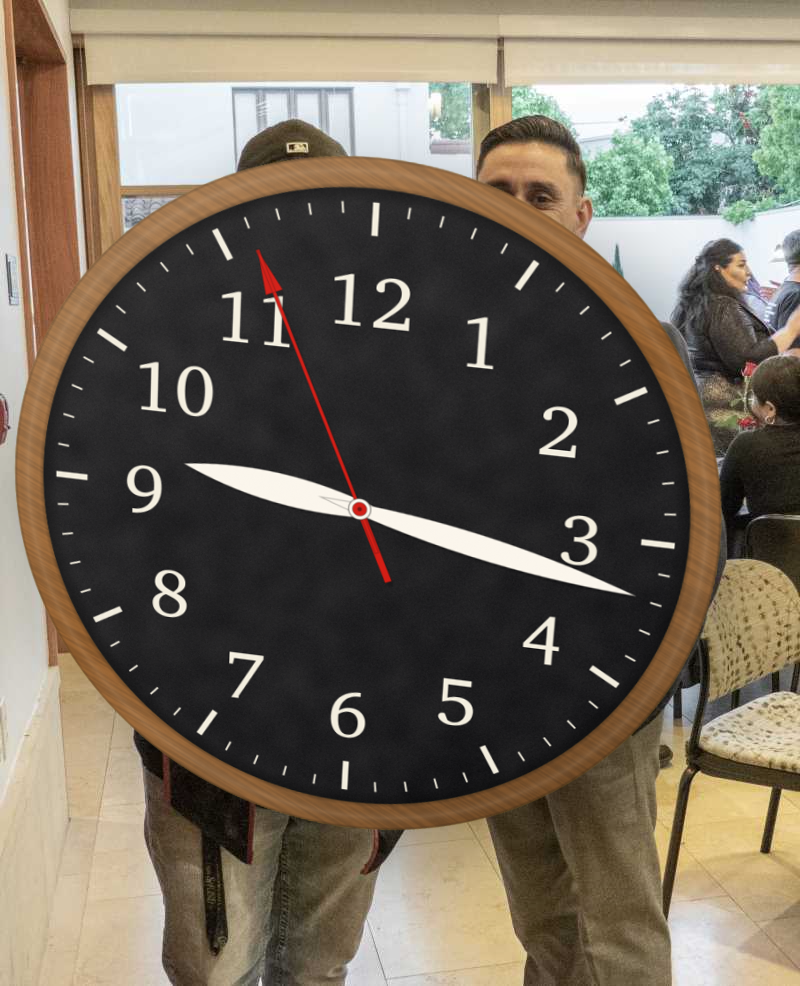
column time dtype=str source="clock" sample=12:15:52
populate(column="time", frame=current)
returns 9:16:56
